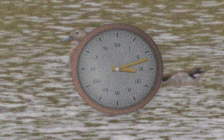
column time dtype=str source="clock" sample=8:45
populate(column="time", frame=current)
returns 3:12
